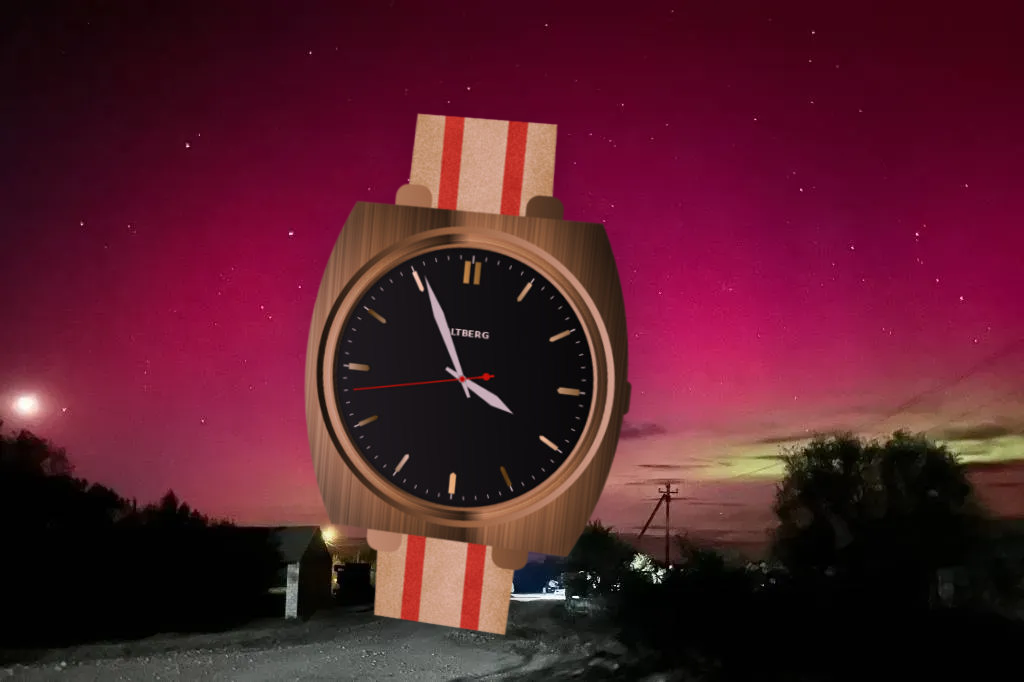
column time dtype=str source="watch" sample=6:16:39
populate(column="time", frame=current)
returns 3:55:43
